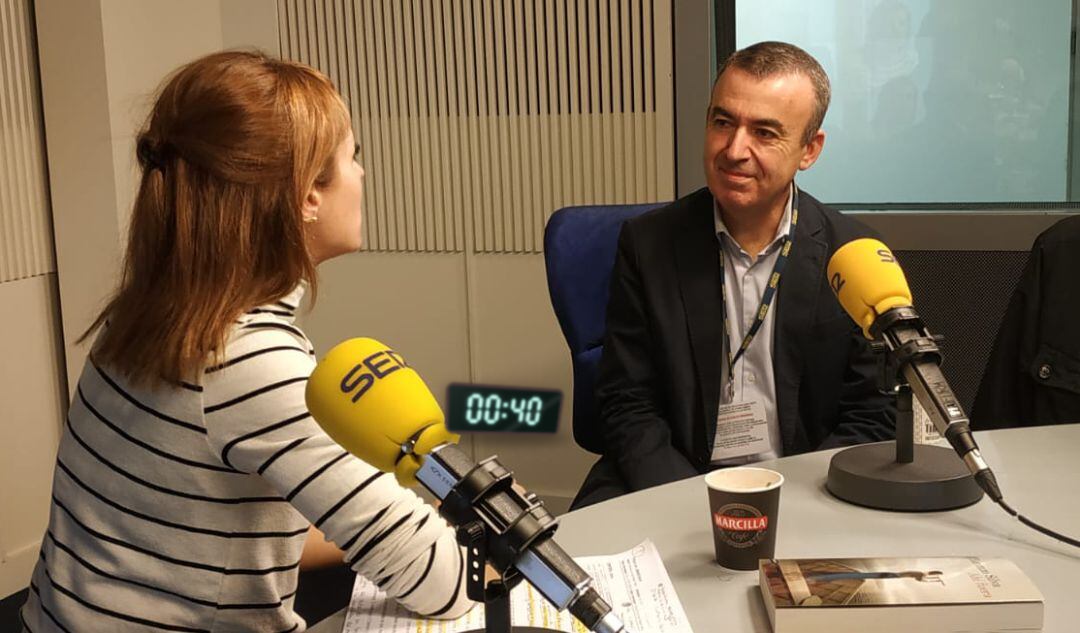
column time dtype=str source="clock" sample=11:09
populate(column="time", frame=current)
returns 0:40
